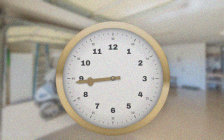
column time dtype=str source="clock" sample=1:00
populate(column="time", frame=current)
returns 8:44
